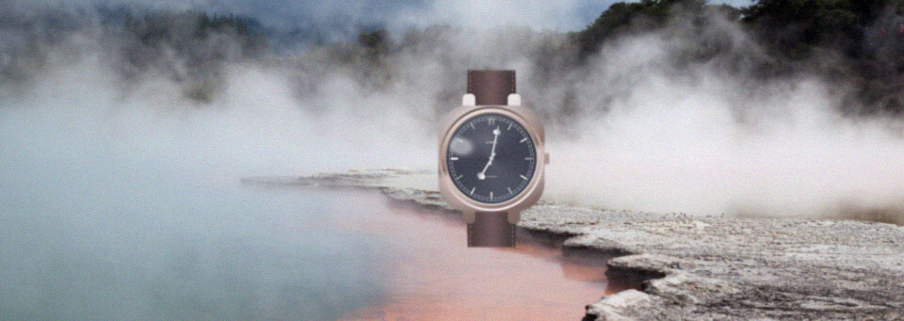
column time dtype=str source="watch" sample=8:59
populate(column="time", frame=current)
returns 7:02
